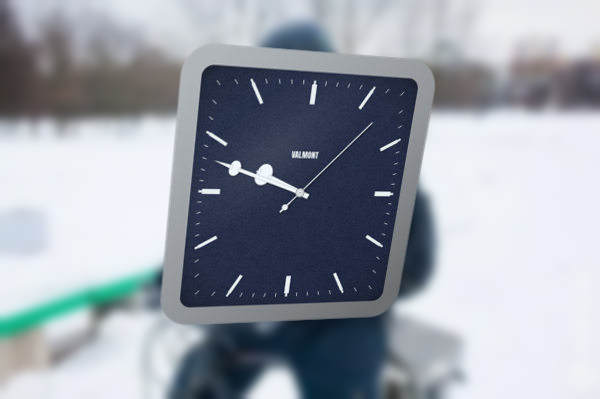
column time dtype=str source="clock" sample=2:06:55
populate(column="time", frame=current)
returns 9:48:07
